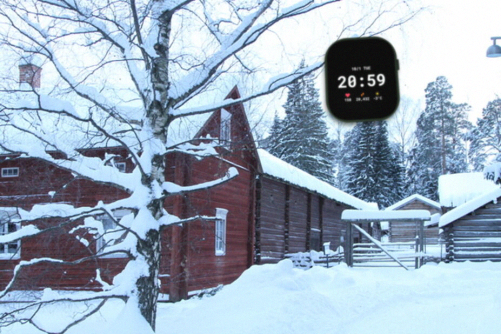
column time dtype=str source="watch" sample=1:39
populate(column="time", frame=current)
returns 20:59
